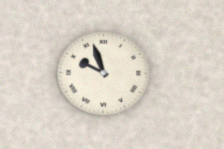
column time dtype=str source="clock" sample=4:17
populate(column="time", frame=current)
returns 9:57
